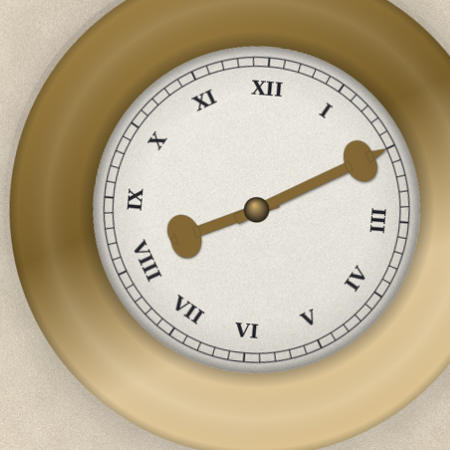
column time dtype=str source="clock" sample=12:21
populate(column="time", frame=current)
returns 8:10
